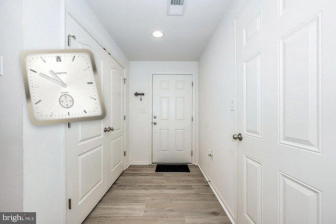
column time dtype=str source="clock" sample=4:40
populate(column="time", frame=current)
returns 10:50
